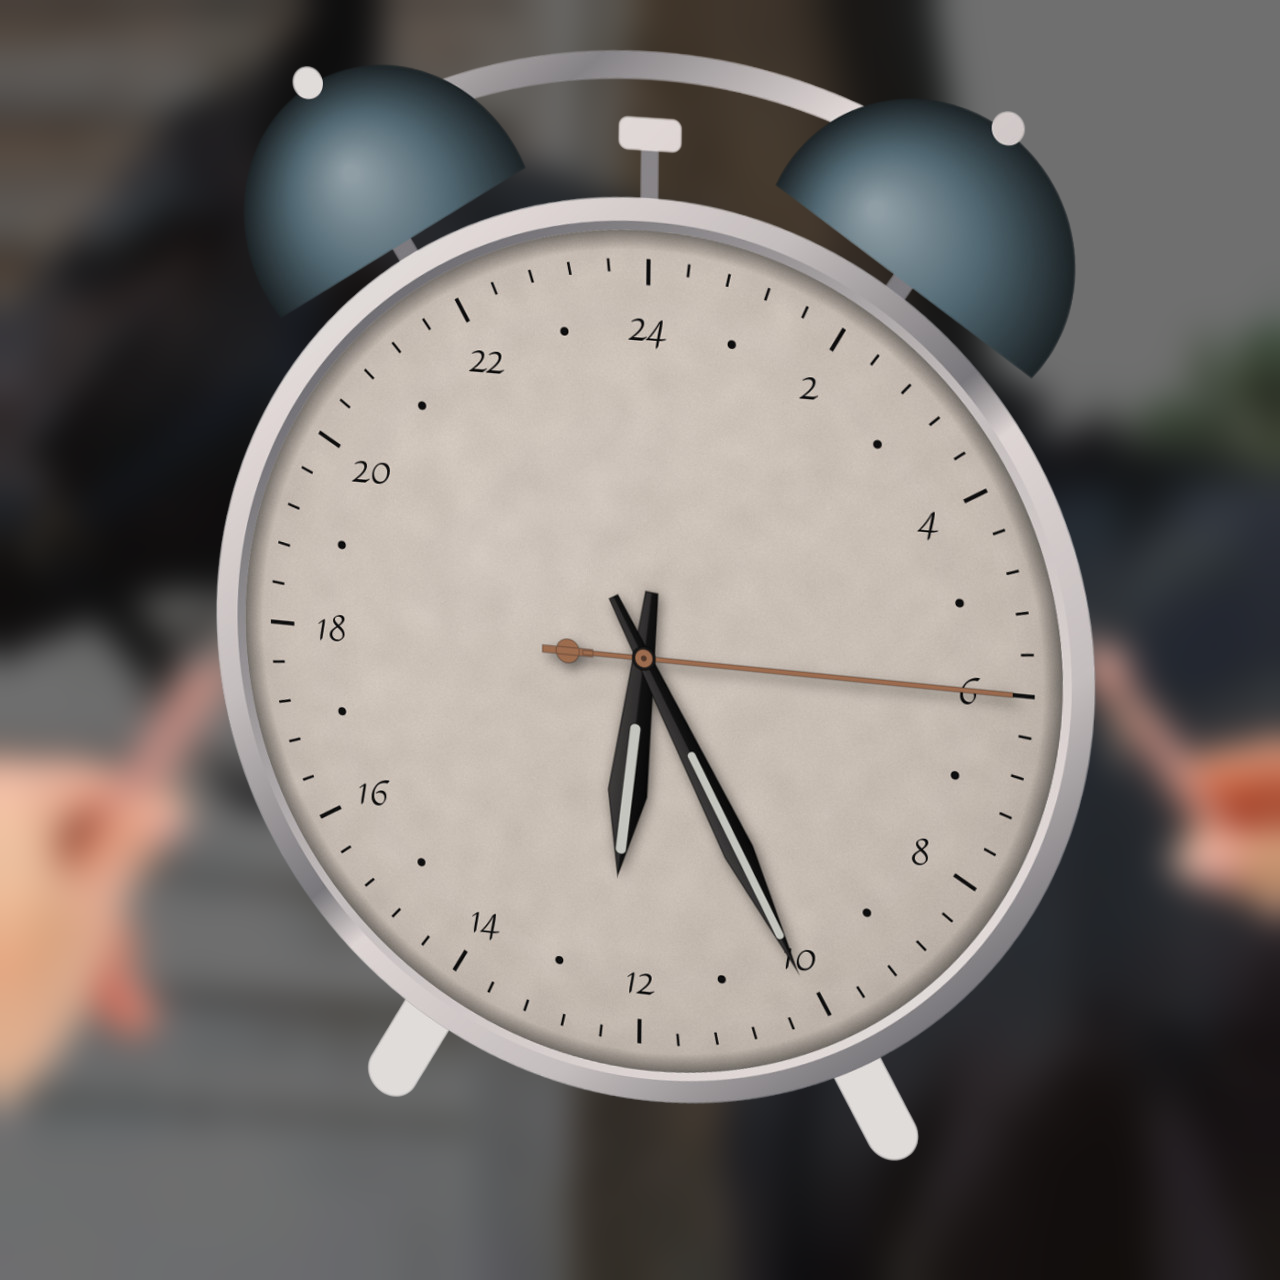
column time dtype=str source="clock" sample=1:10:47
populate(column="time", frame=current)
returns 12:25:15
